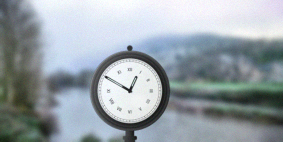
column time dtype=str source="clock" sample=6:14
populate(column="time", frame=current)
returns 12:50
